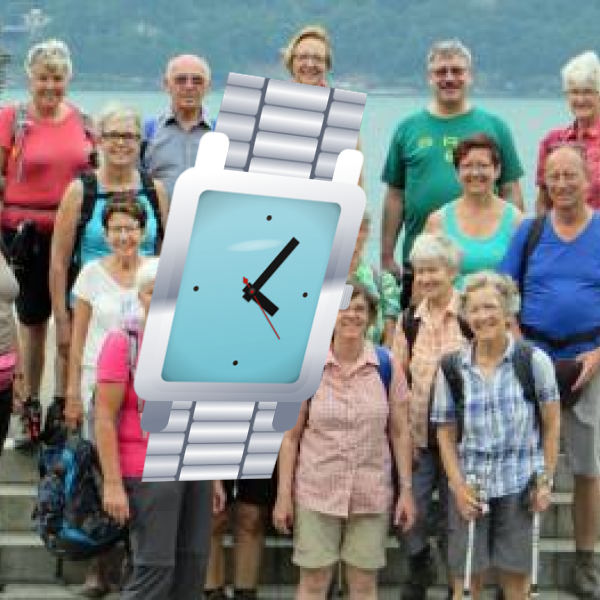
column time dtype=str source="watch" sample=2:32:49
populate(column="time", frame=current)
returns 4:05:23
